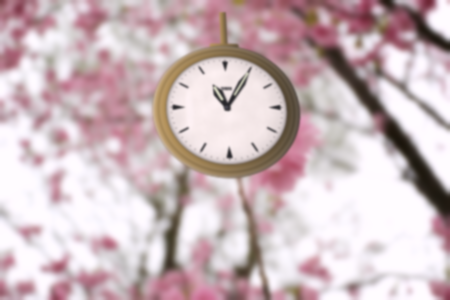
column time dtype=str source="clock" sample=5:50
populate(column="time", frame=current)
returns 11:05
